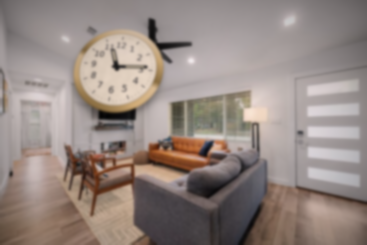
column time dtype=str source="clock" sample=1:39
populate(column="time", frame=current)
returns 11:14
